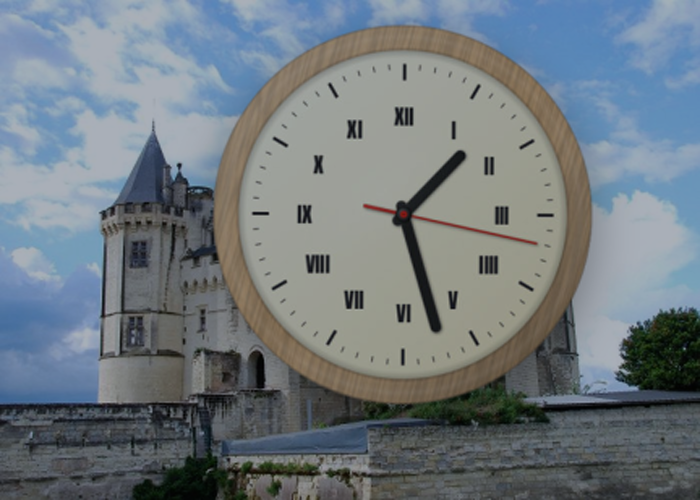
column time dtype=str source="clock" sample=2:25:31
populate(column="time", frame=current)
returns 1:27:17
